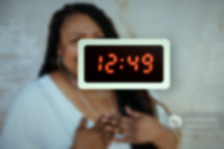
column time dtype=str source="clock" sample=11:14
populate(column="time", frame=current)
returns 12:49
